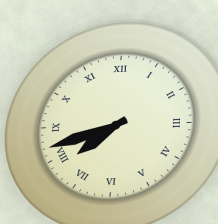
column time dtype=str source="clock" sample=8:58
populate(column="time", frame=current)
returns 7:42
